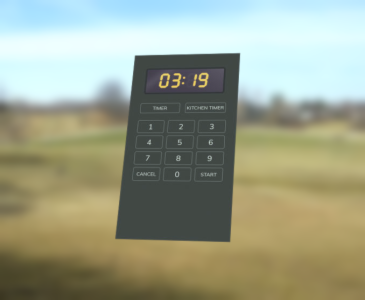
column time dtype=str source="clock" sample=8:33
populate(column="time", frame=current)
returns 3:19
